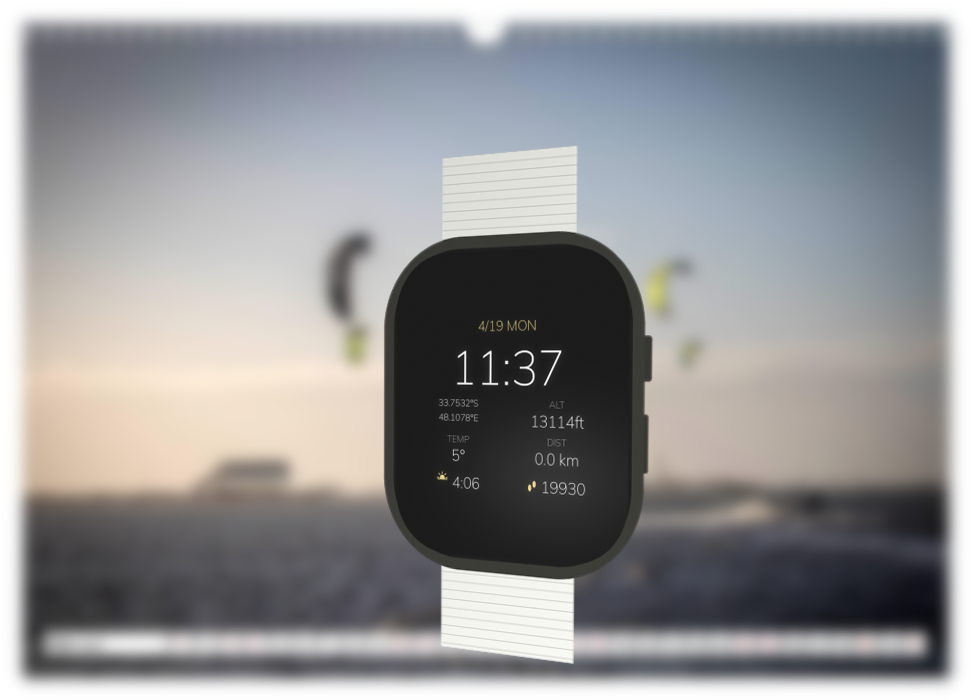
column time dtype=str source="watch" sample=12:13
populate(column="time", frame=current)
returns 11:37
